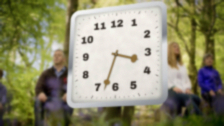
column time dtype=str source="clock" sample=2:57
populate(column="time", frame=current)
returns 3:33
